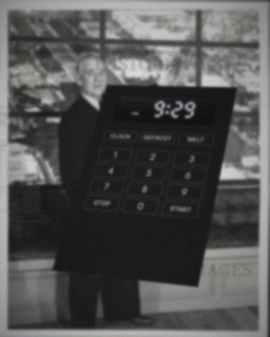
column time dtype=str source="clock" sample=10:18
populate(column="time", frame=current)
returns 9:29
